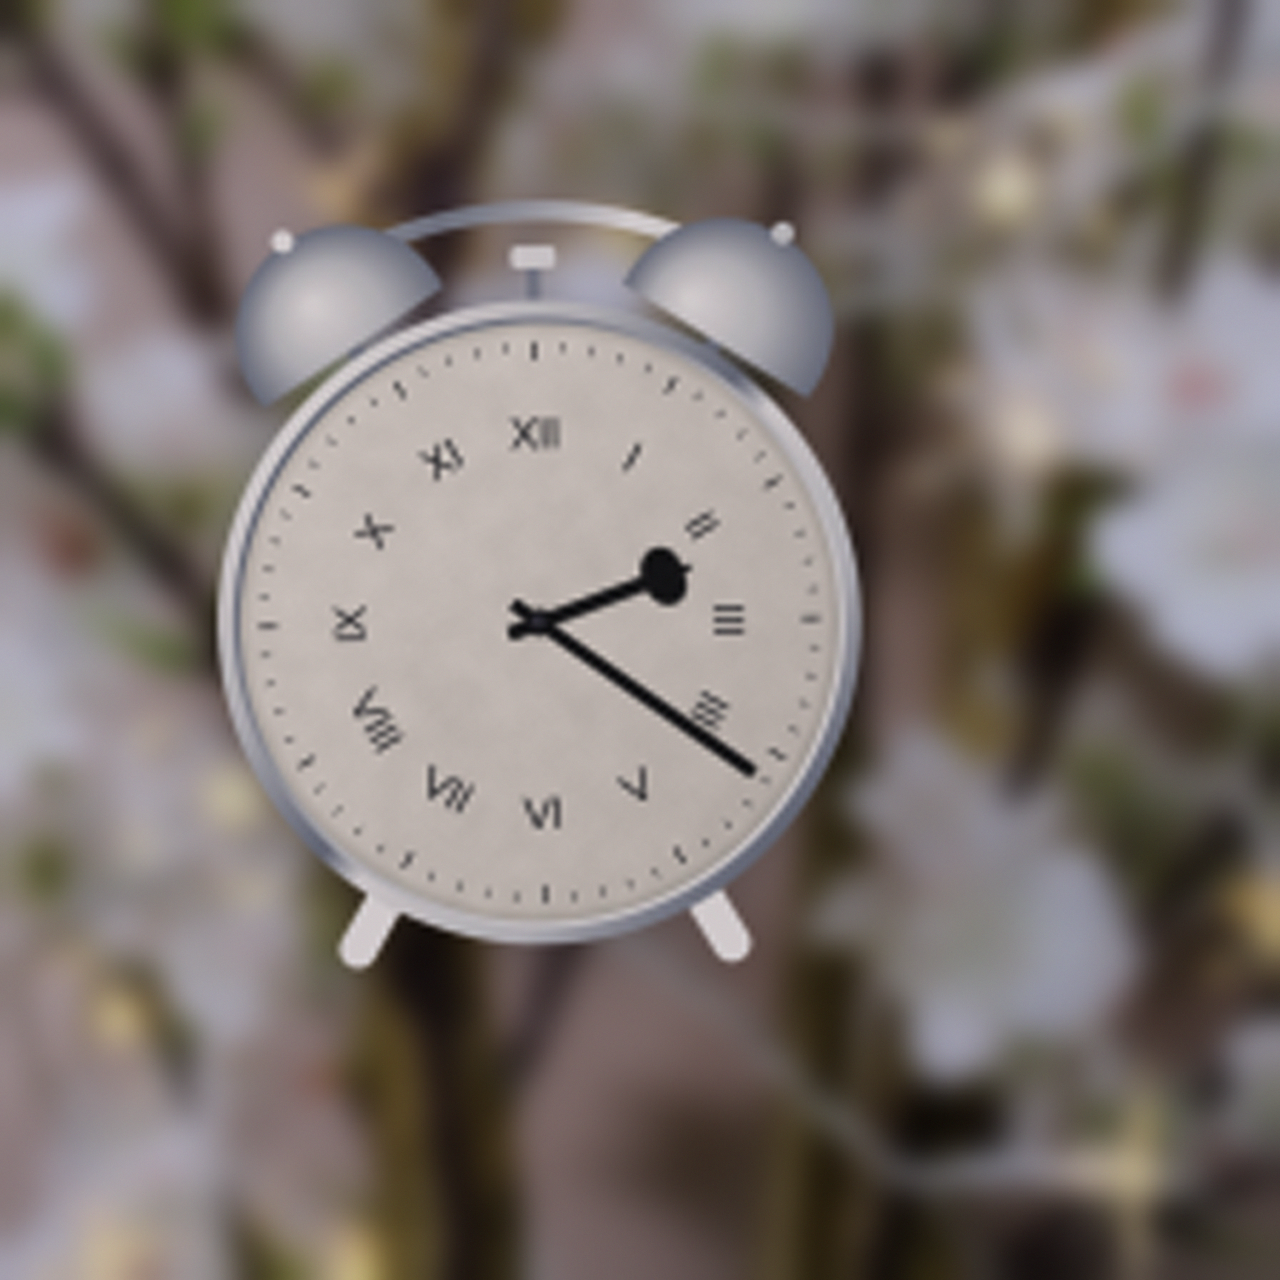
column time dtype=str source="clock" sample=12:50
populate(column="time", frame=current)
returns 2:21
